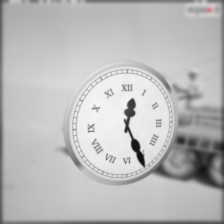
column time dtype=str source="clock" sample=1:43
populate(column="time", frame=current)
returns 12:26
